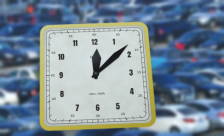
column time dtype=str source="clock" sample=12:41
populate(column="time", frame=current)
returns 12:08
